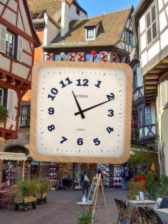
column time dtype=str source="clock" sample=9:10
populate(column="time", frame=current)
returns 11:11
